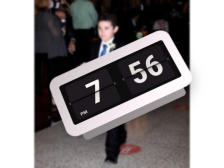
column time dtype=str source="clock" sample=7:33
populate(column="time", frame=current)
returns 7:56
